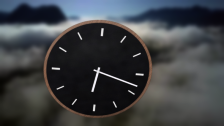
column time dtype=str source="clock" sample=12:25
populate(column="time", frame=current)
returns 6:18
